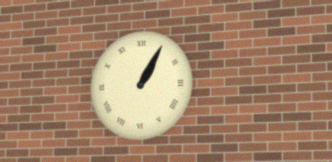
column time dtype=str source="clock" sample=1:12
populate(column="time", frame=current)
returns 1:05
